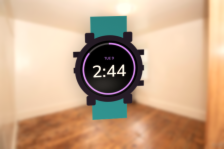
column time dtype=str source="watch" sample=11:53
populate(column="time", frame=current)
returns 2:44
